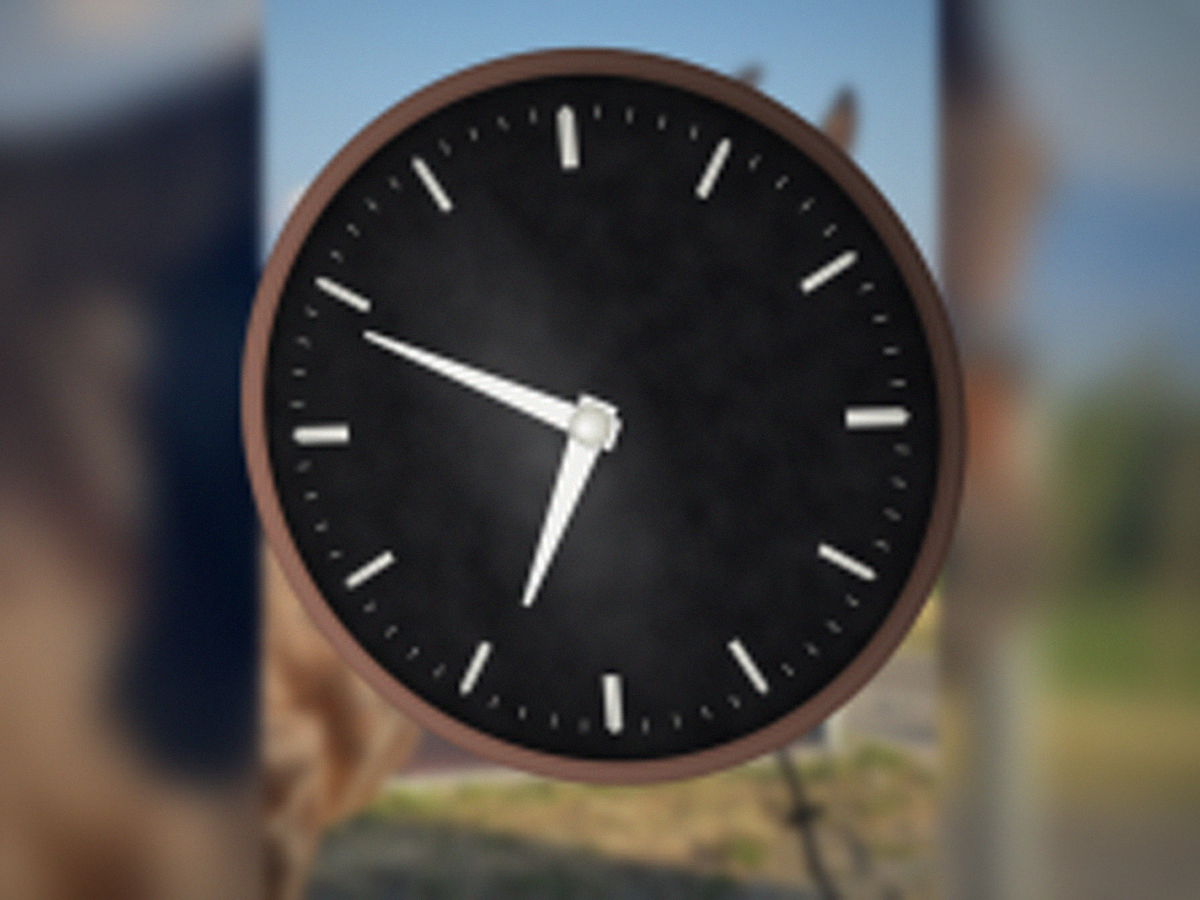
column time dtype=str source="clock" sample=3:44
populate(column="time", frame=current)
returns 6:49
